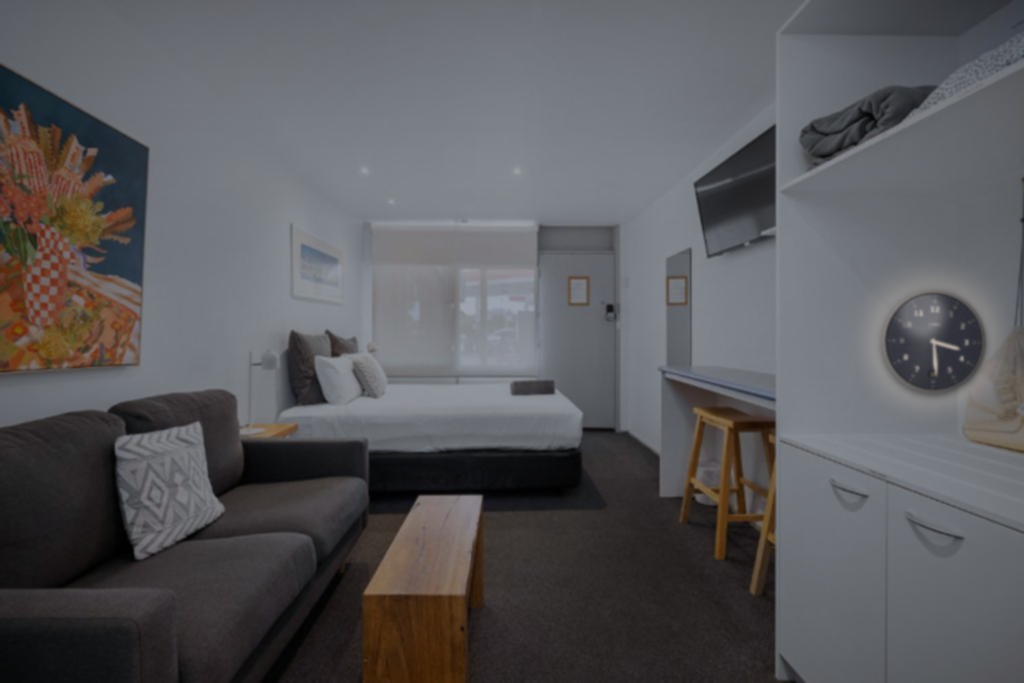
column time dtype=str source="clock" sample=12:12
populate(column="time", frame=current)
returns 3:29
